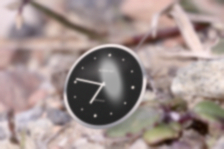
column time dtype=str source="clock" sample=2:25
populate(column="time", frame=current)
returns 6:46
